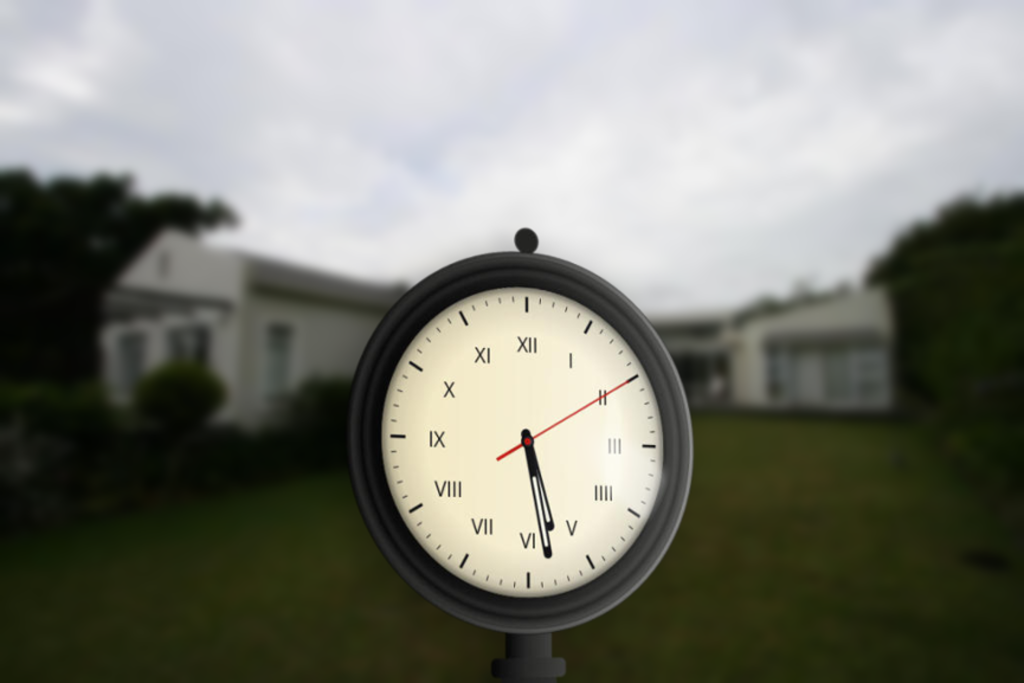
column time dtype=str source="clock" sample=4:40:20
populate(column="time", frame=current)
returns 5:28:10
